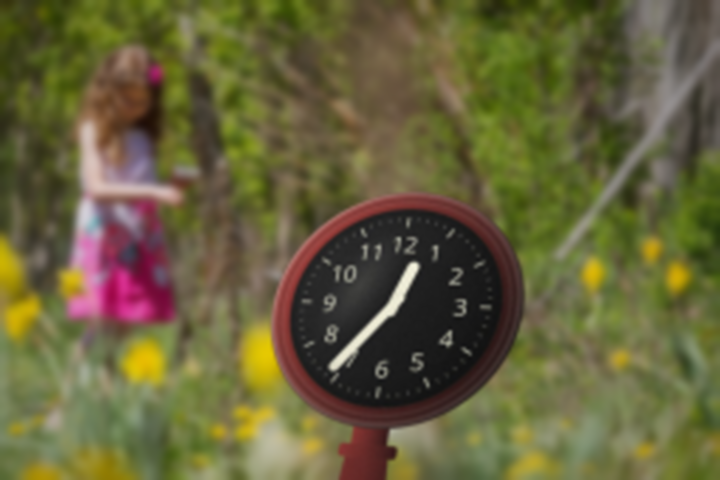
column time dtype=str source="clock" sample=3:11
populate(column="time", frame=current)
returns 12:36
